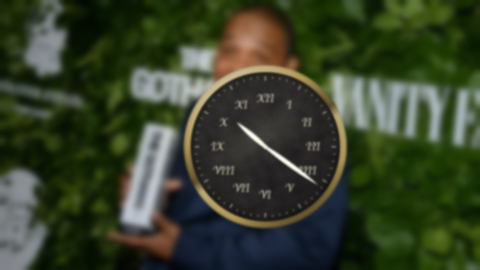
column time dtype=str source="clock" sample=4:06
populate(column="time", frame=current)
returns 10:21
